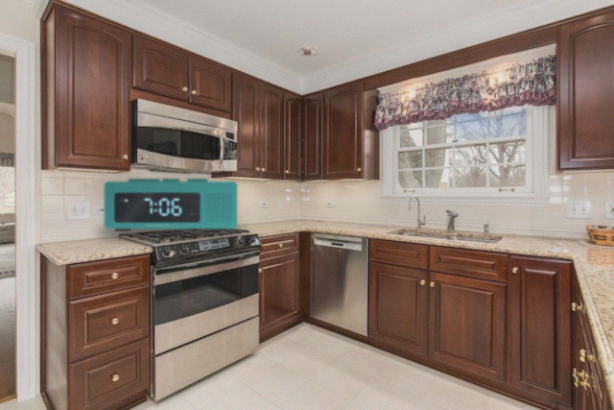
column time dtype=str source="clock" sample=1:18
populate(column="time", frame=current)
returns 7:06
